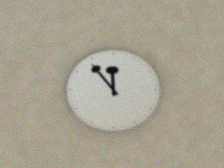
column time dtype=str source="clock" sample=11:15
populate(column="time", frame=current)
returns 11:54
